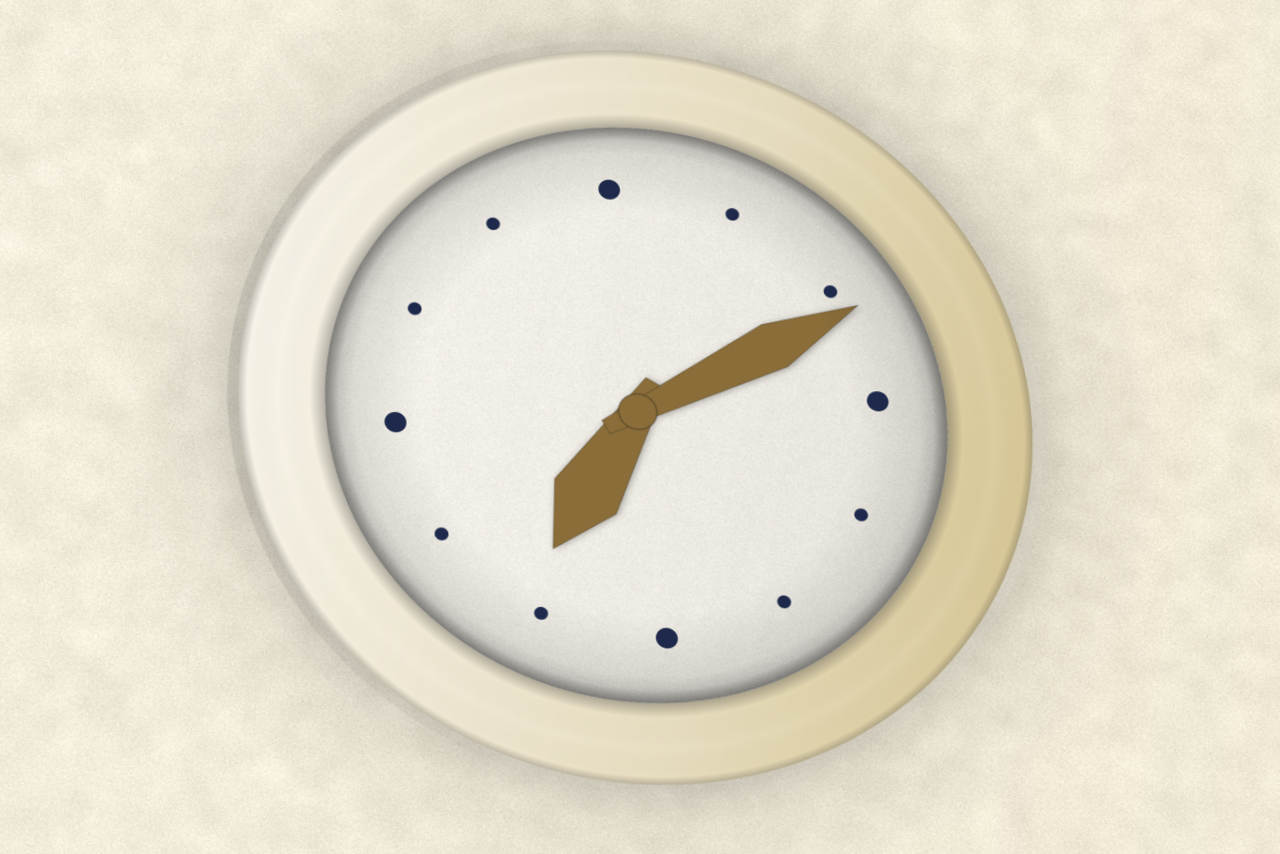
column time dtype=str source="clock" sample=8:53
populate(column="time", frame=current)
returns 7:11
